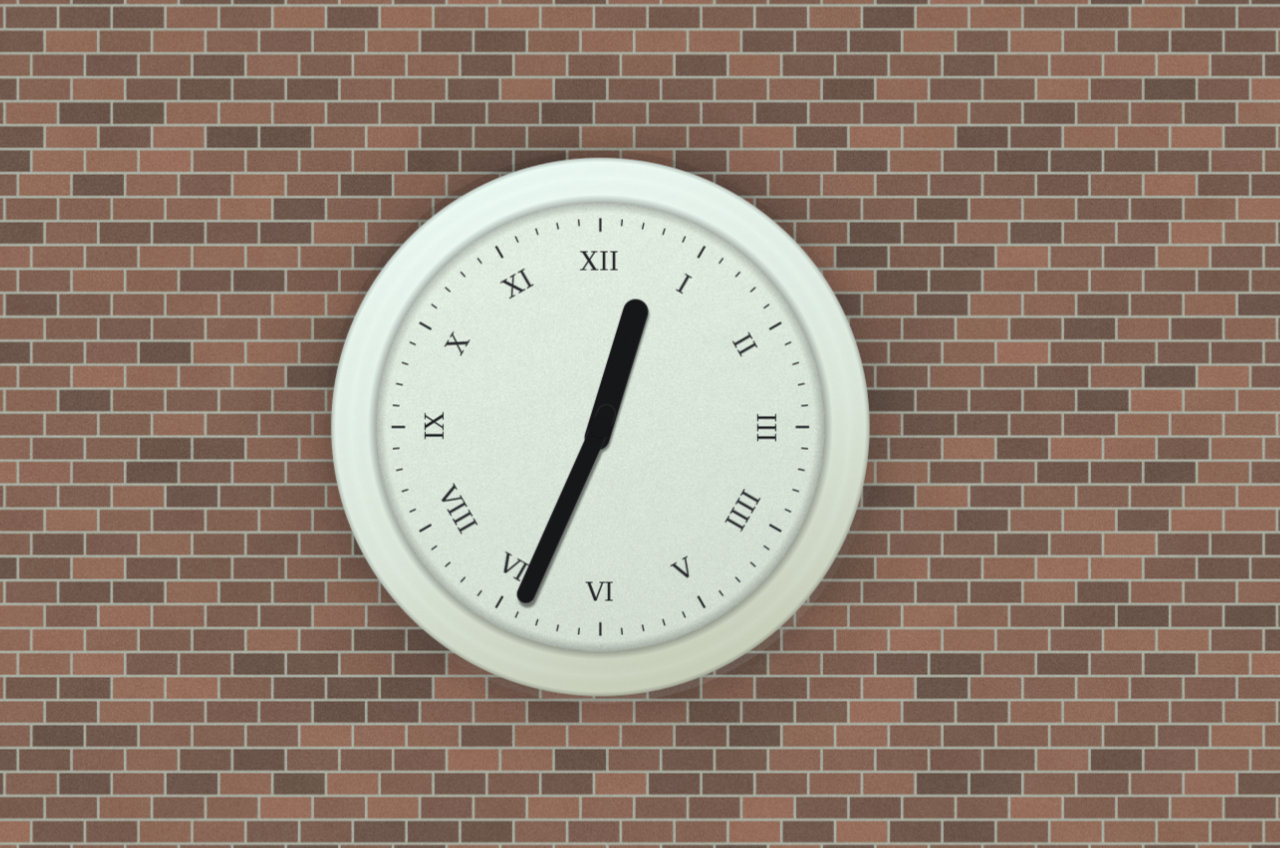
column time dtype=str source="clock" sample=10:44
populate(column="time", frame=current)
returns 12:34
